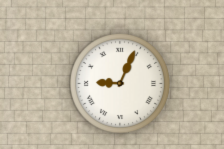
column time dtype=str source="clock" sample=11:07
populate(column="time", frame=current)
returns 9:04
